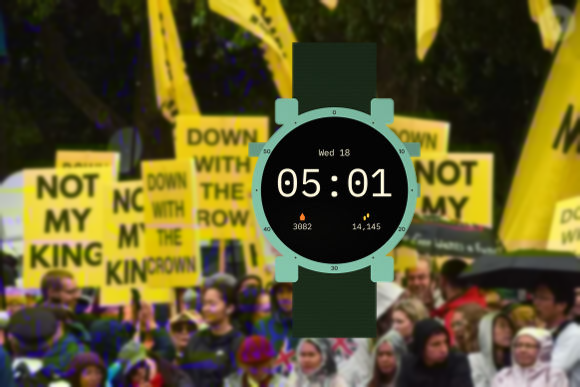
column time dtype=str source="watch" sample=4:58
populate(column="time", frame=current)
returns 5:01
